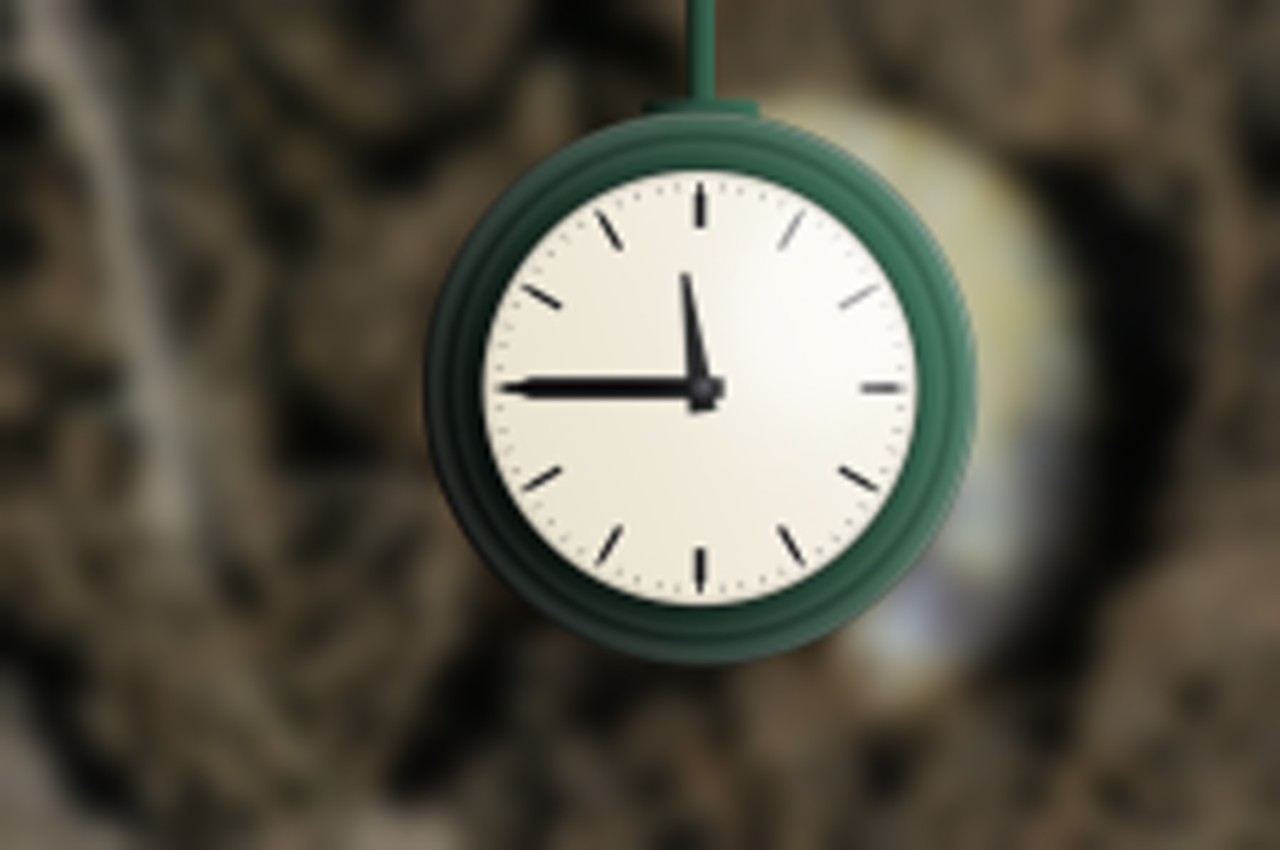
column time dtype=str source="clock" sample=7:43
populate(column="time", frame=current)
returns 11:45
